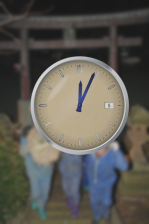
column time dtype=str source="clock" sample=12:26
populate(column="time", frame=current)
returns 12:04
